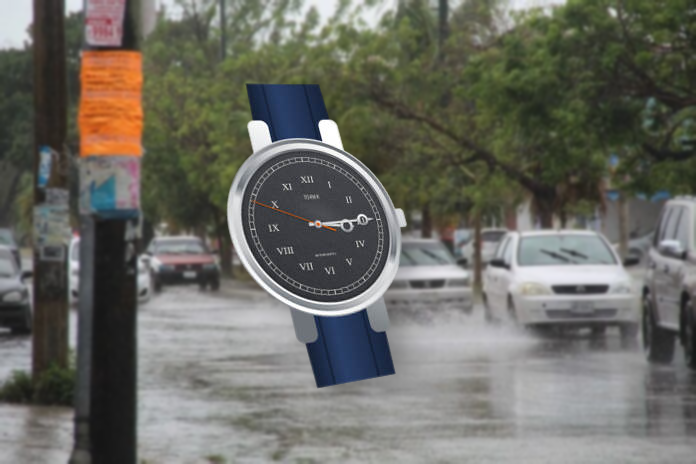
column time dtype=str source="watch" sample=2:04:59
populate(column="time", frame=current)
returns 3:14:49
